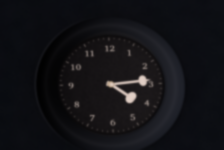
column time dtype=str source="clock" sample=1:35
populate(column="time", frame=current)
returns 4:14
